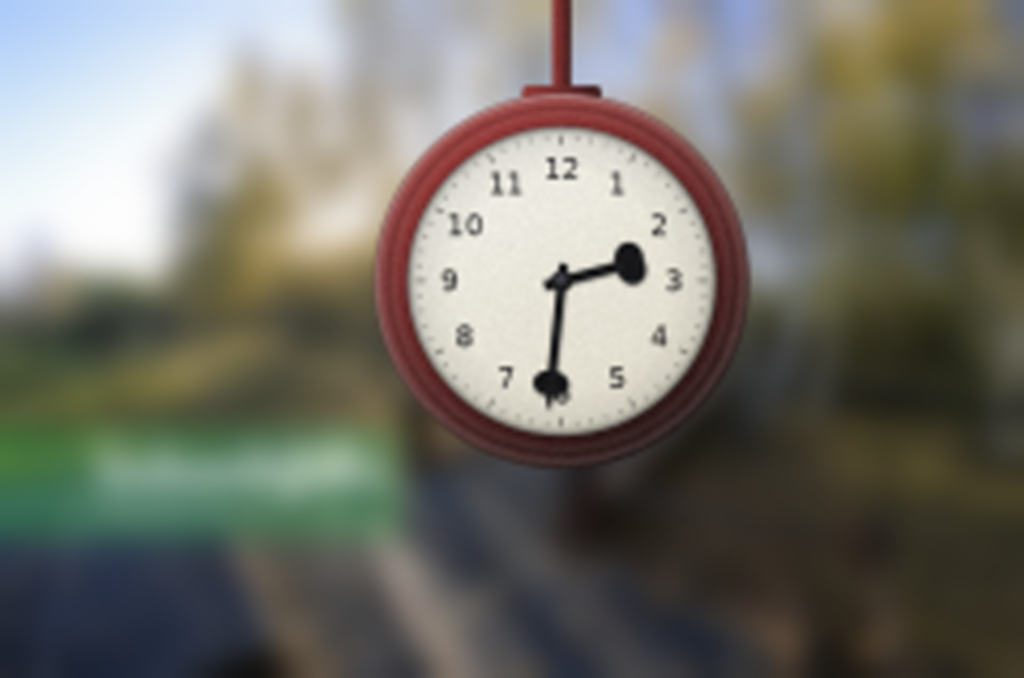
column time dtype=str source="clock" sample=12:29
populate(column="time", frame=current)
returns 2:31
